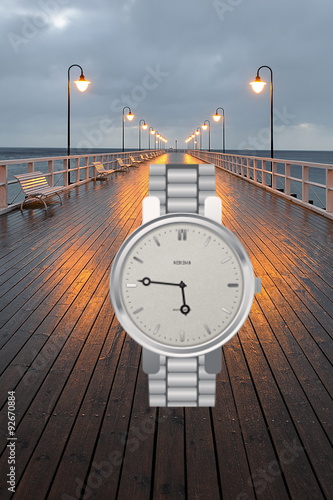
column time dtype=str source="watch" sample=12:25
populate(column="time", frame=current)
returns 5:46
